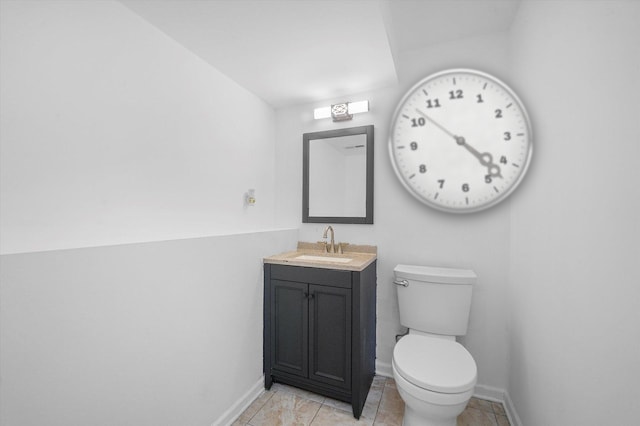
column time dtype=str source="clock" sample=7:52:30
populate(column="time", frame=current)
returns 4:22:52
